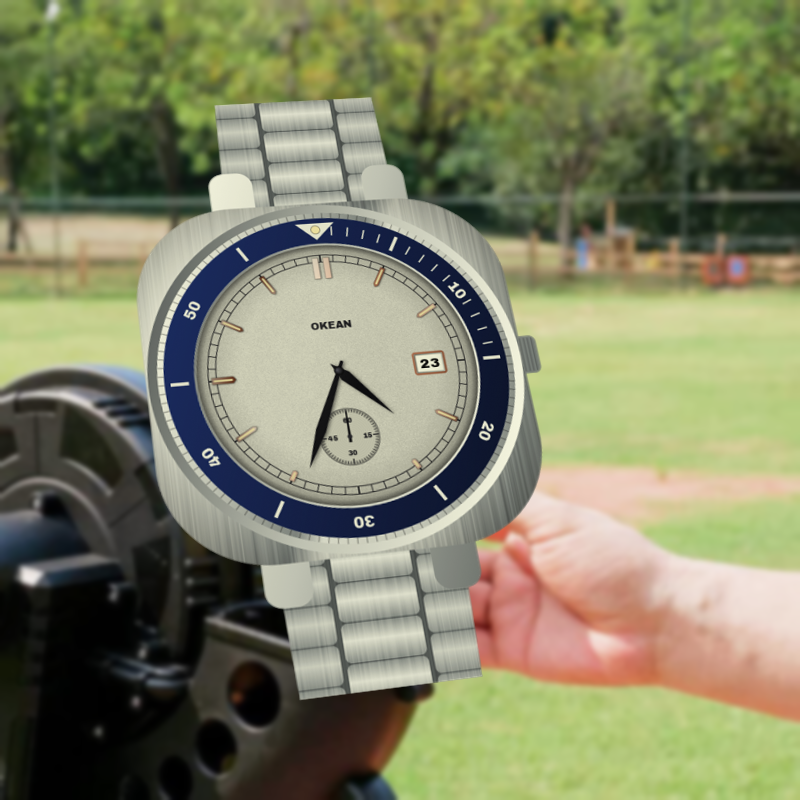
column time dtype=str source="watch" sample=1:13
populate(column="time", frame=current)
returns 4:34
